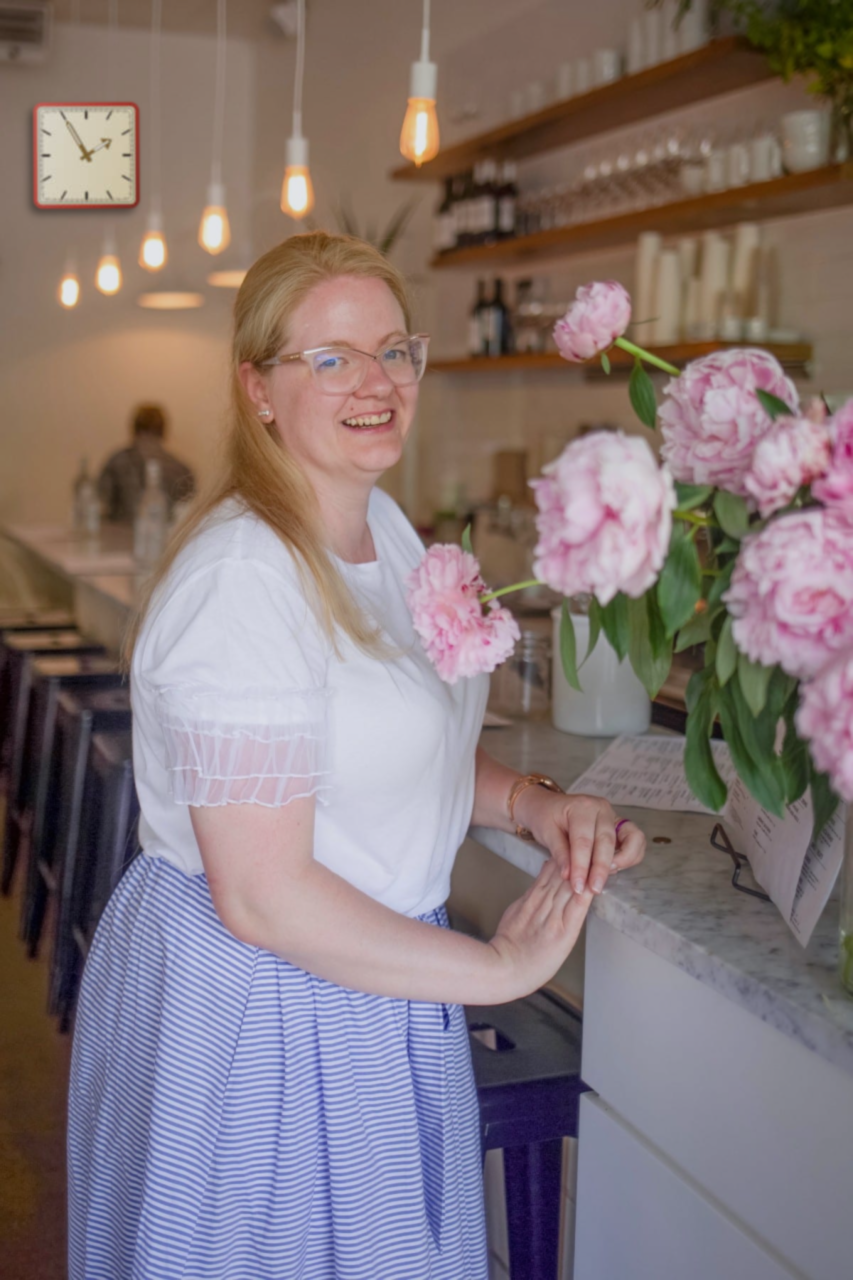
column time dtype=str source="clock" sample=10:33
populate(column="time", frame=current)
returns 1:55
